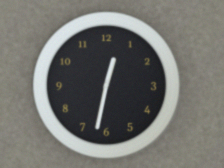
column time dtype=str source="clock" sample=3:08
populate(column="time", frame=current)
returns 12:32
